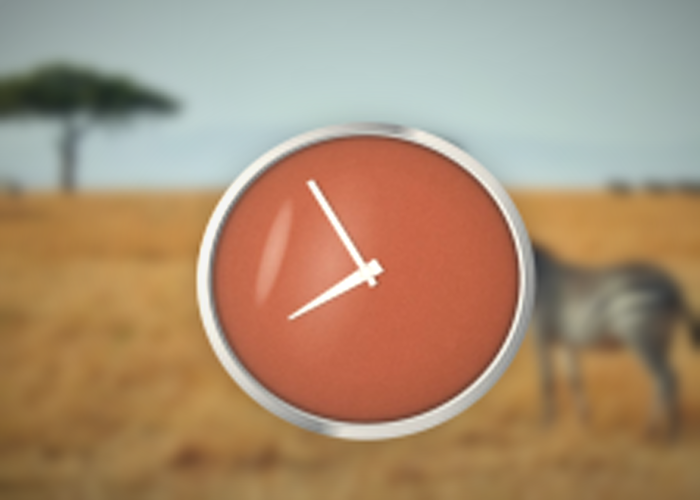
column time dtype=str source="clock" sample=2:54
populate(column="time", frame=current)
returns 7:55
